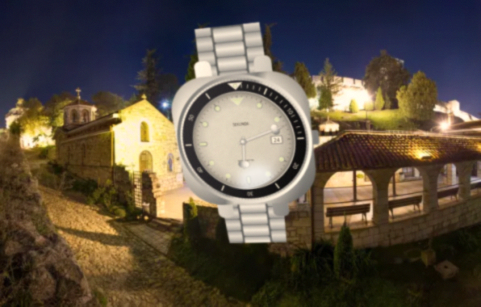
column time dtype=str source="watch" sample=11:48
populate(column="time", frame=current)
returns 6:12
